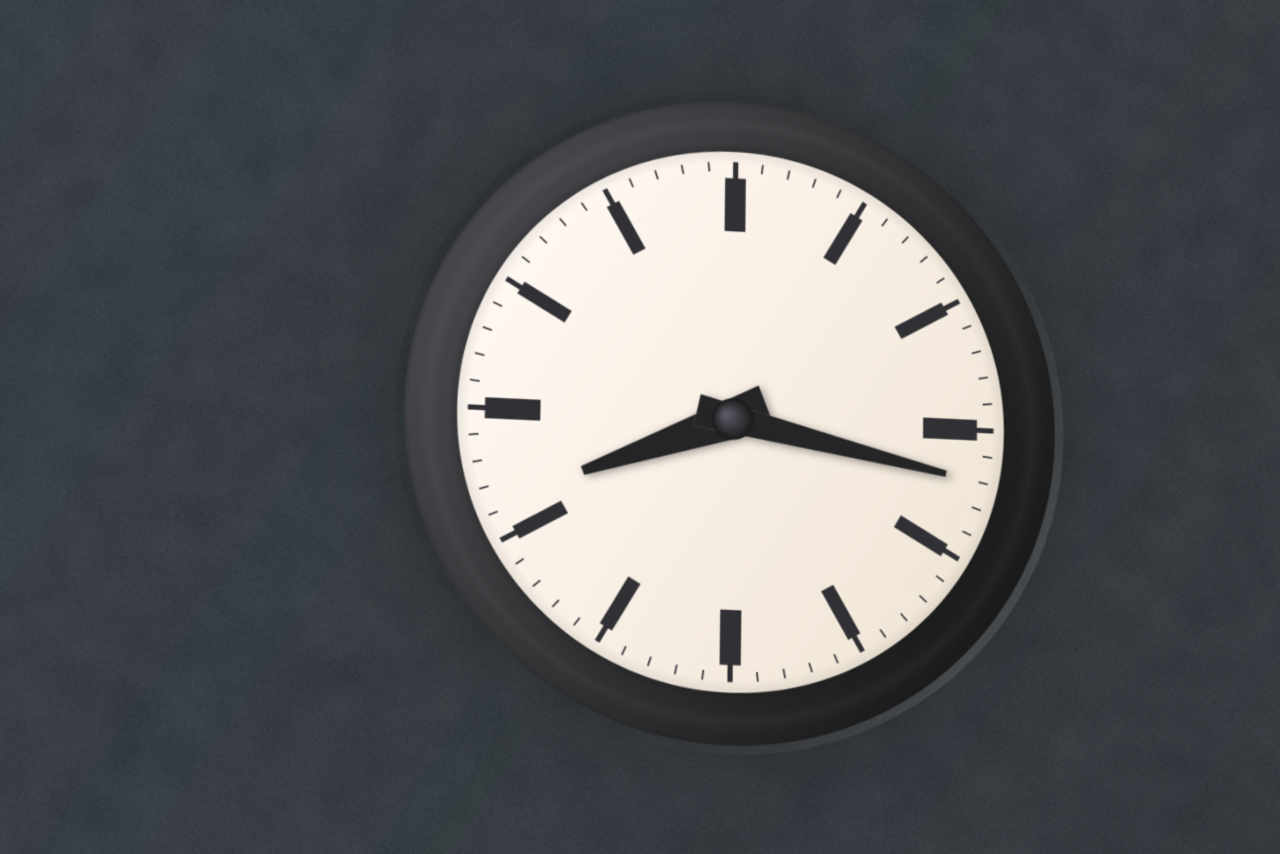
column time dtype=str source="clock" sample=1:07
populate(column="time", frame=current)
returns 8:17
